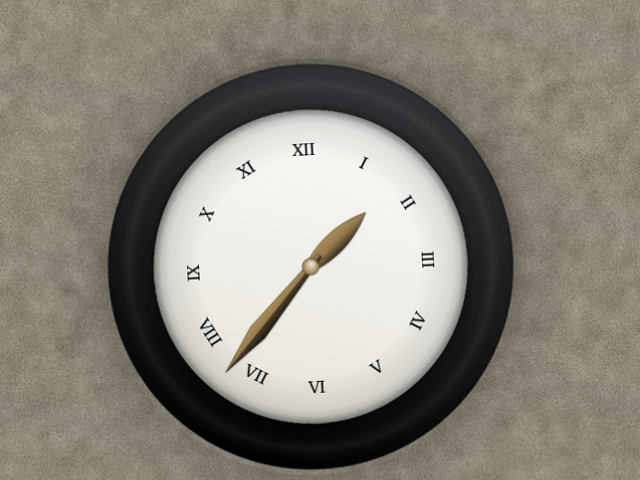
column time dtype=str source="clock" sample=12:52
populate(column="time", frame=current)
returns 1:37
